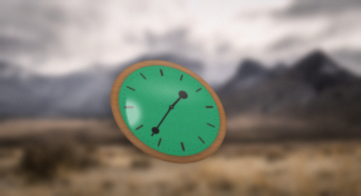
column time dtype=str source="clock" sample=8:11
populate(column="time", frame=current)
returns 1:37
